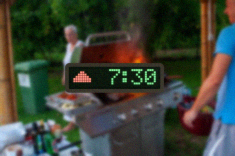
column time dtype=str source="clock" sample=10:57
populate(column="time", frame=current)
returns 7:30
